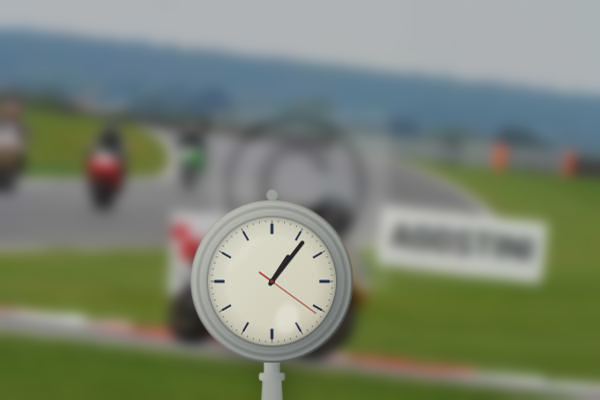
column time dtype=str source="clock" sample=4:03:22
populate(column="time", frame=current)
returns 1:06:21
